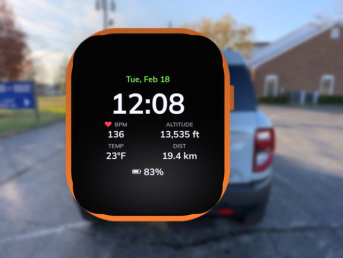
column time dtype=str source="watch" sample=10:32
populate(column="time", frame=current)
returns 12:08
